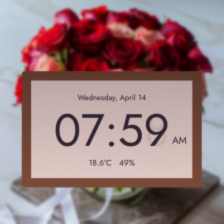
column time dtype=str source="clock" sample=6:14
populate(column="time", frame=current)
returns 7:59
